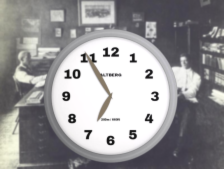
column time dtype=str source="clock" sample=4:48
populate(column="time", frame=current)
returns 6:55
